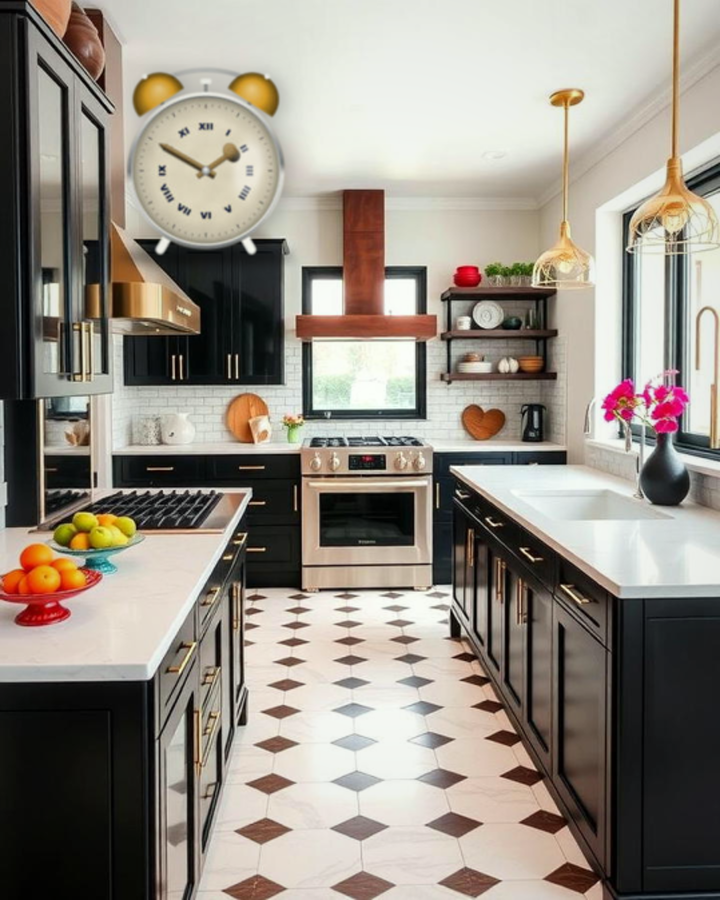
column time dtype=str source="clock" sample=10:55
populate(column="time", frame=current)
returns 1:50
